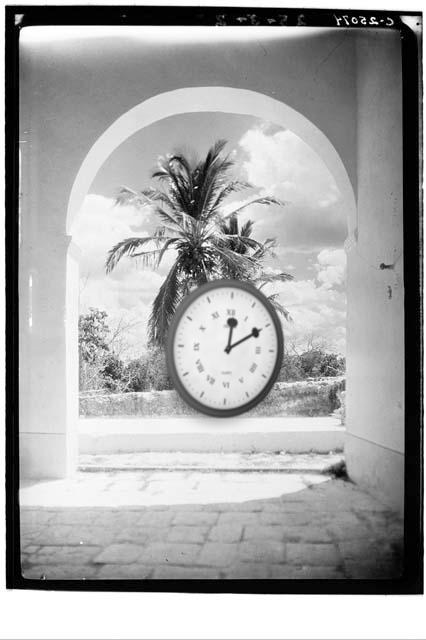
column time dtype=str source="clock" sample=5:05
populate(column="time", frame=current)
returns 12:10
